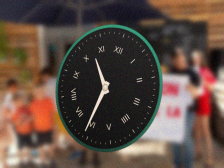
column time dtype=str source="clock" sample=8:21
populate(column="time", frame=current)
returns 10:31
